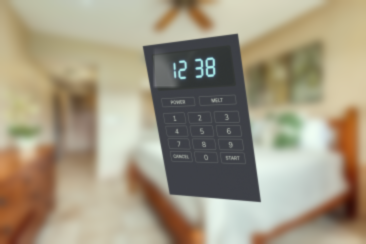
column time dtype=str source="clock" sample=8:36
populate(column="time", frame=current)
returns 12:38
